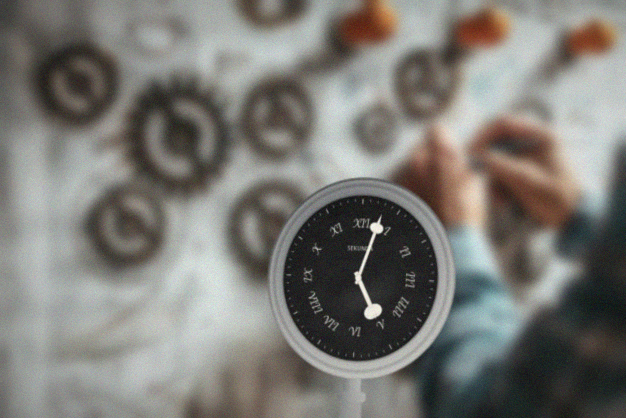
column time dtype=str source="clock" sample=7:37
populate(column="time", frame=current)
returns 5:03
